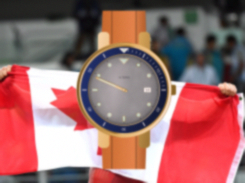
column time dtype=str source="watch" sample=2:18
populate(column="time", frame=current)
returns 9:49
